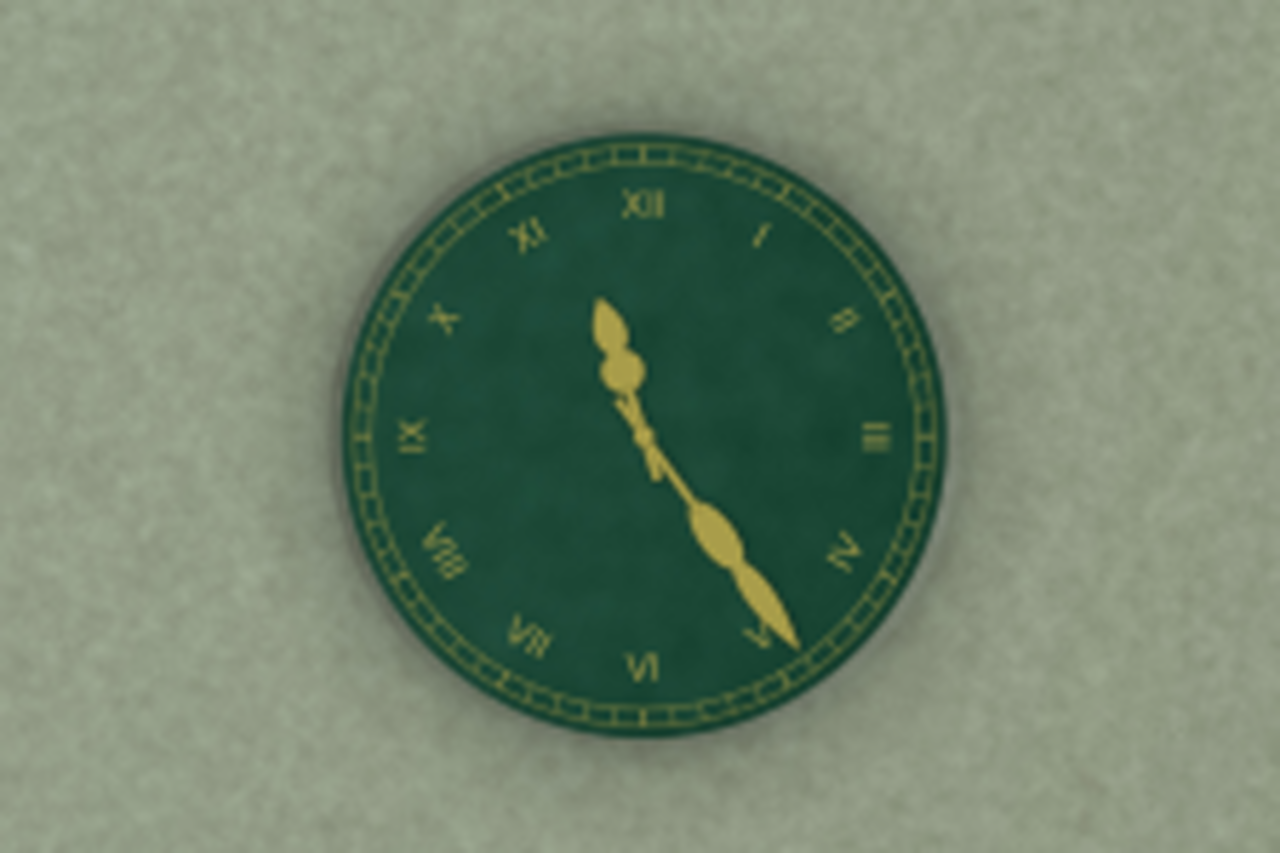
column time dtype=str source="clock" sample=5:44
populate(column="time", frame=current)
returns 11:24
